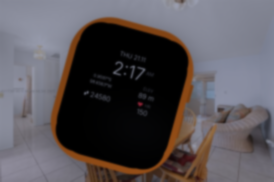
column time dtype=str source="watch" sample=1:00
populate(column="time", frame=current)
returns 2:17
